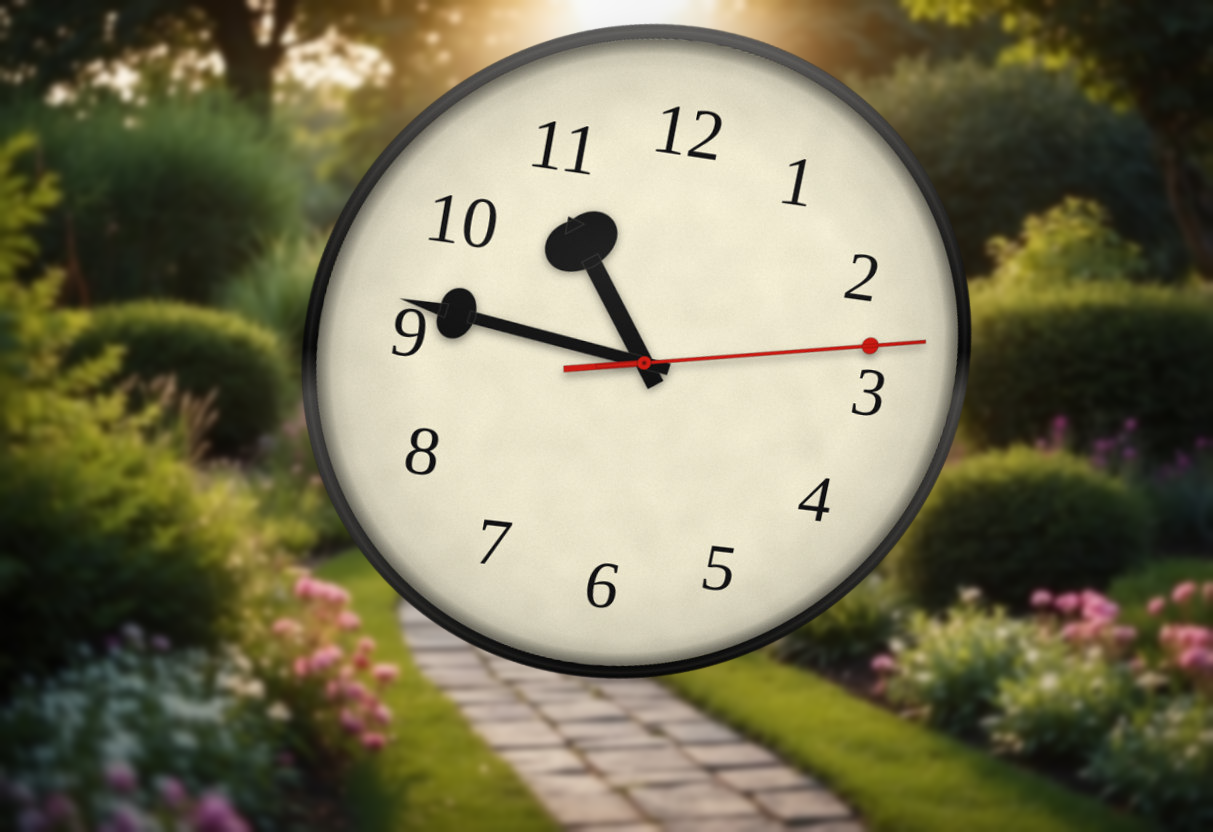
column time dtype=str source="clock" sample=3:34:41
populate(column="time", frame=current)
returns 10:46:13
